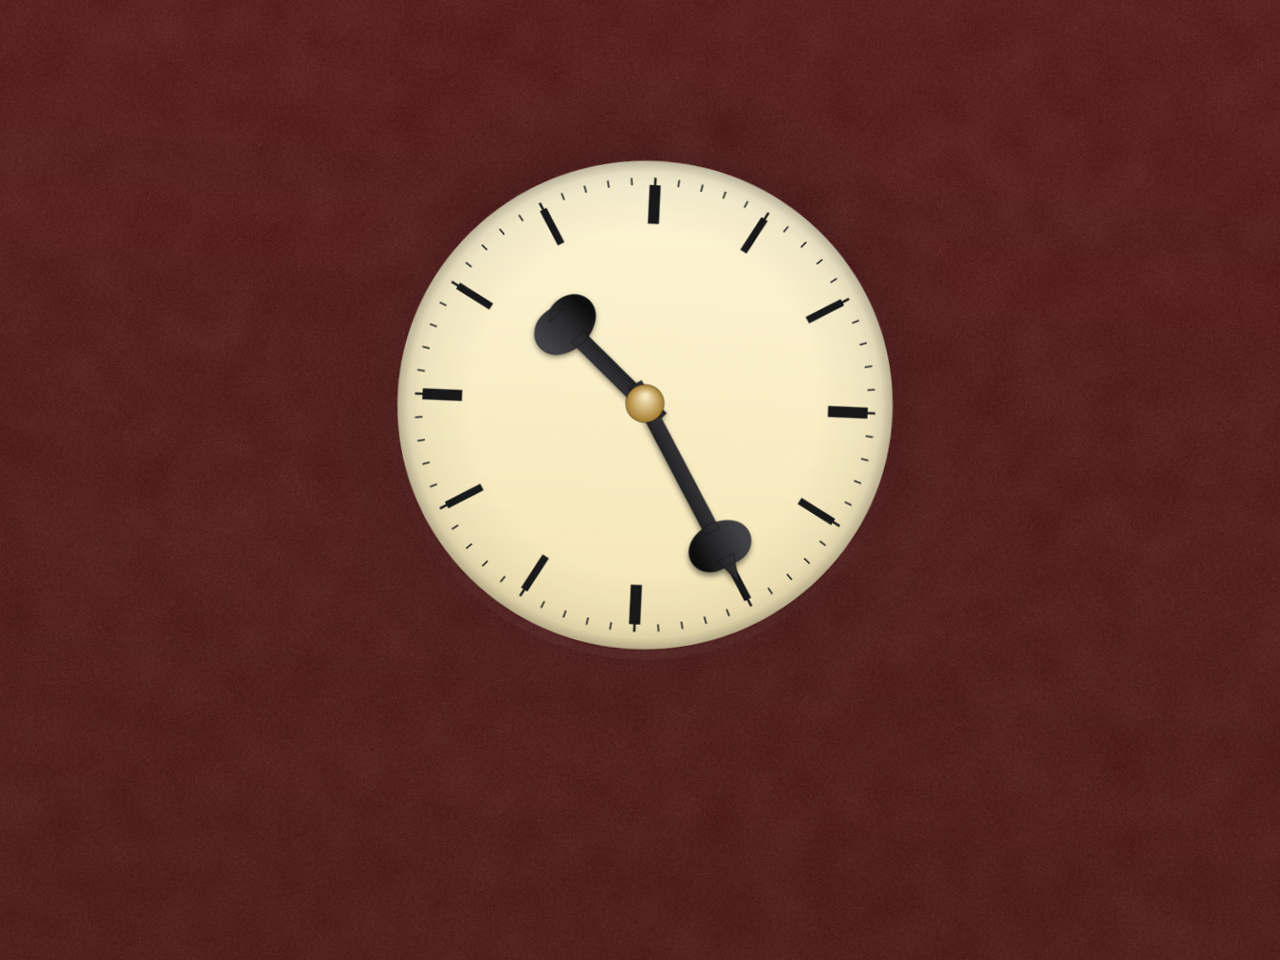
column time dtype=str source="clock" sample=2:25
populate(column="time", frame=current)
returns 10:25
